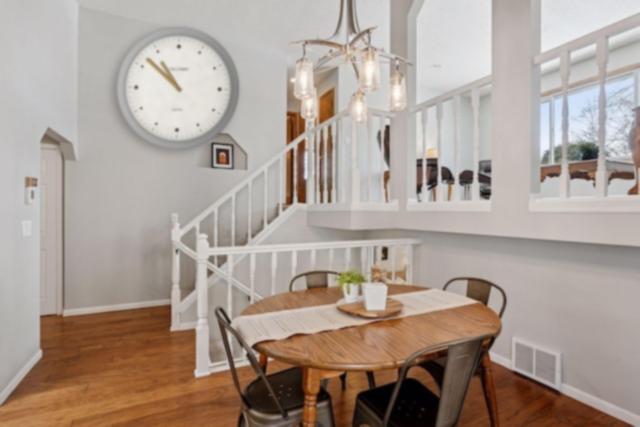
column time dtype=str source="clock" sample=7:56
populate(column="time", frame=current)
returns 10:52
